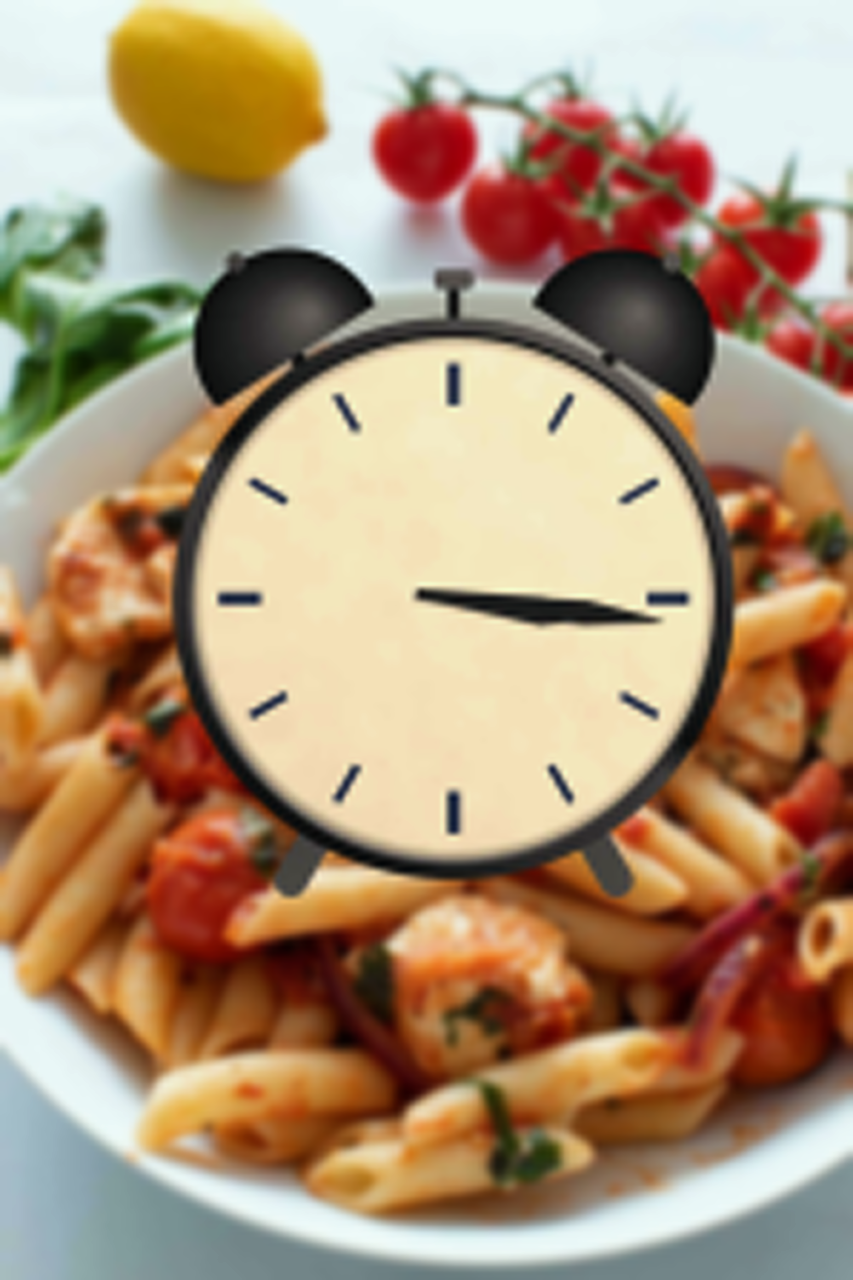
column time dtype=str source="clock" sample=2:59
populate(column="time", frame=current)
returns 3:16
